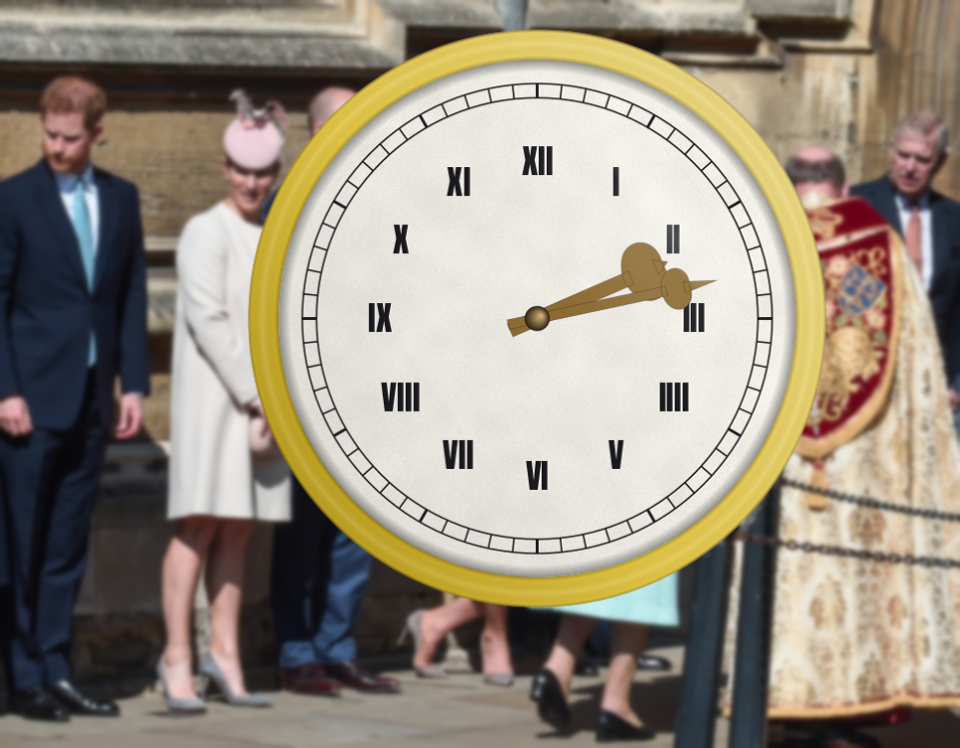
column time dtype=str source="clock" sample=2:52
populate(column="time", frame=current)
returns 2:13
